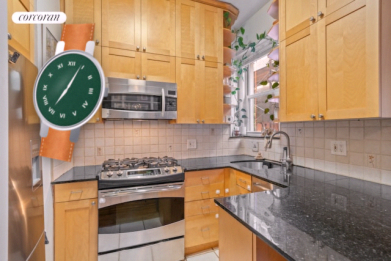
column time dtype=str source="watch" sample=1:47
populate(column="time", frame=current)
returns 7:04
